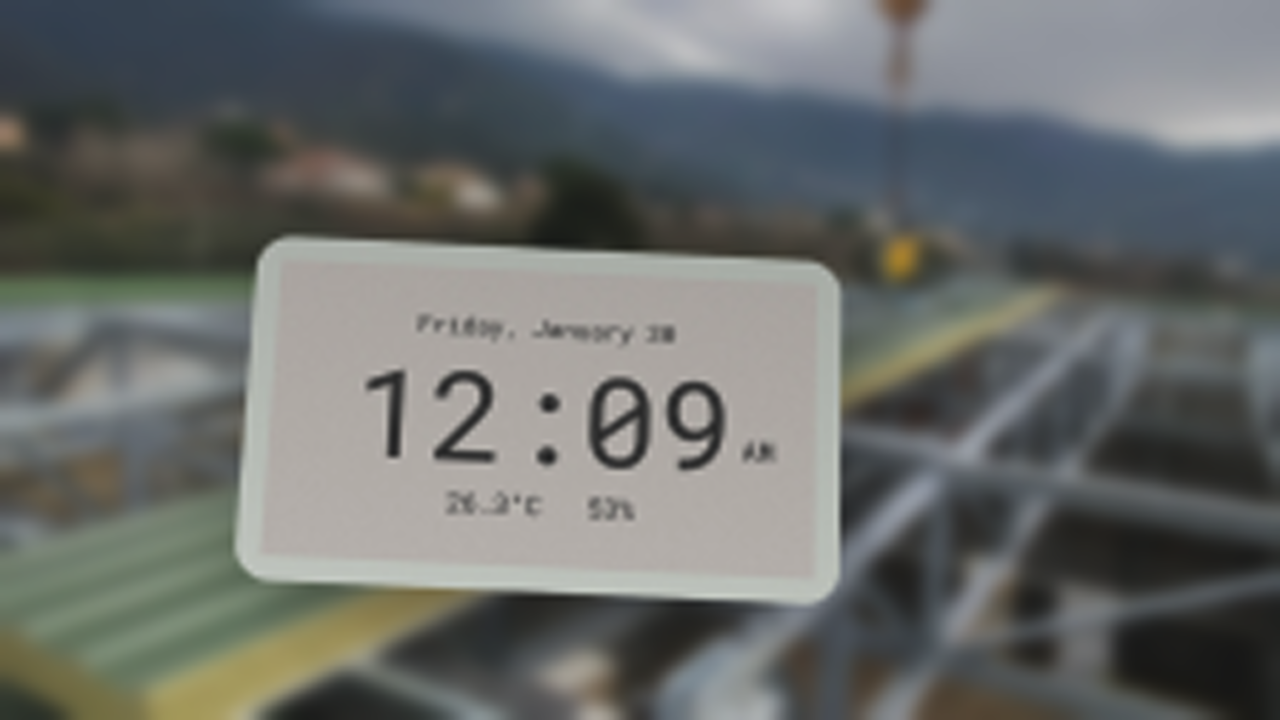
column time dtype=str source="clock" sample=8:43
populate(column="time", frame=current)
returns 12:09
